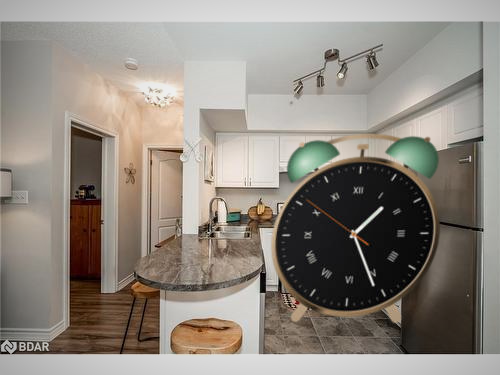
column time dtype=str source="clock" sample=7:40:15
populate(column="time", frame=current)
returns 1:25:51
